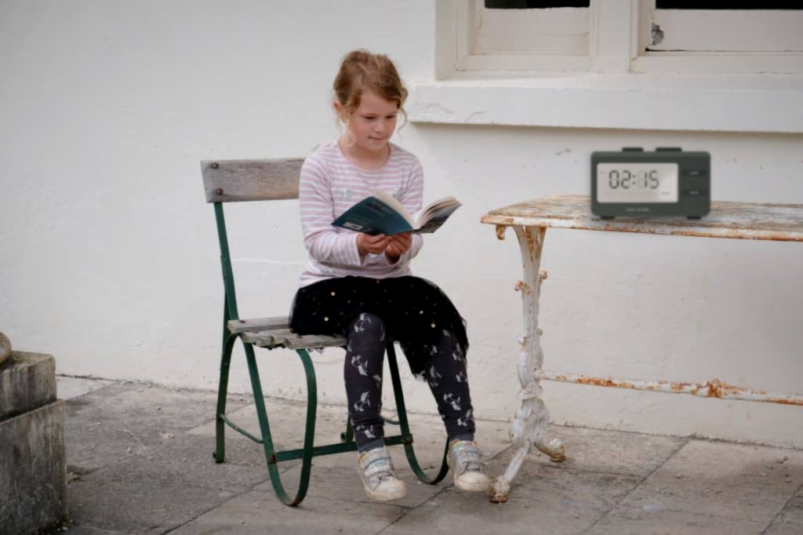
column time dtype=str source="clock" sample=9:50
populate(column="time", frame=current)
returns 2:15
